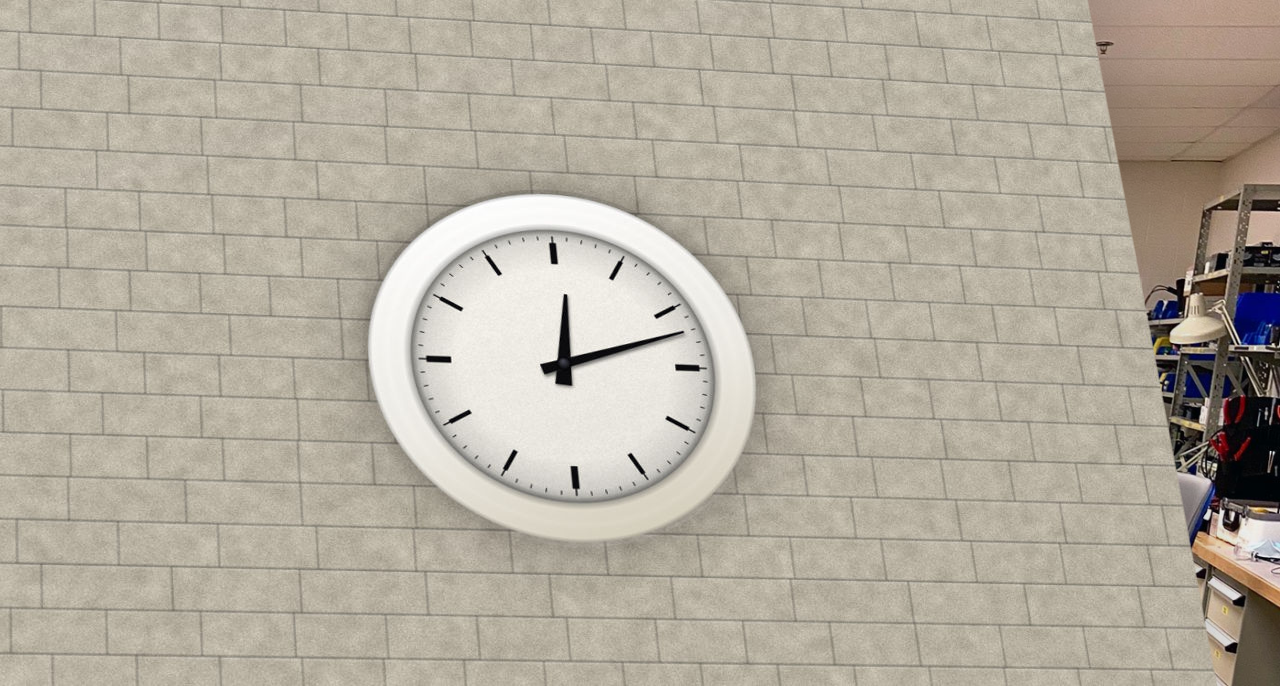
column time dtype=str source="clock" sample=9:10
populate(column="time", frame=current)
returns 12:12
